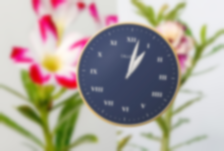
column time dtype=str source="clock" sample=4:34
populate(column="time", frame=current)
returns 1:02
